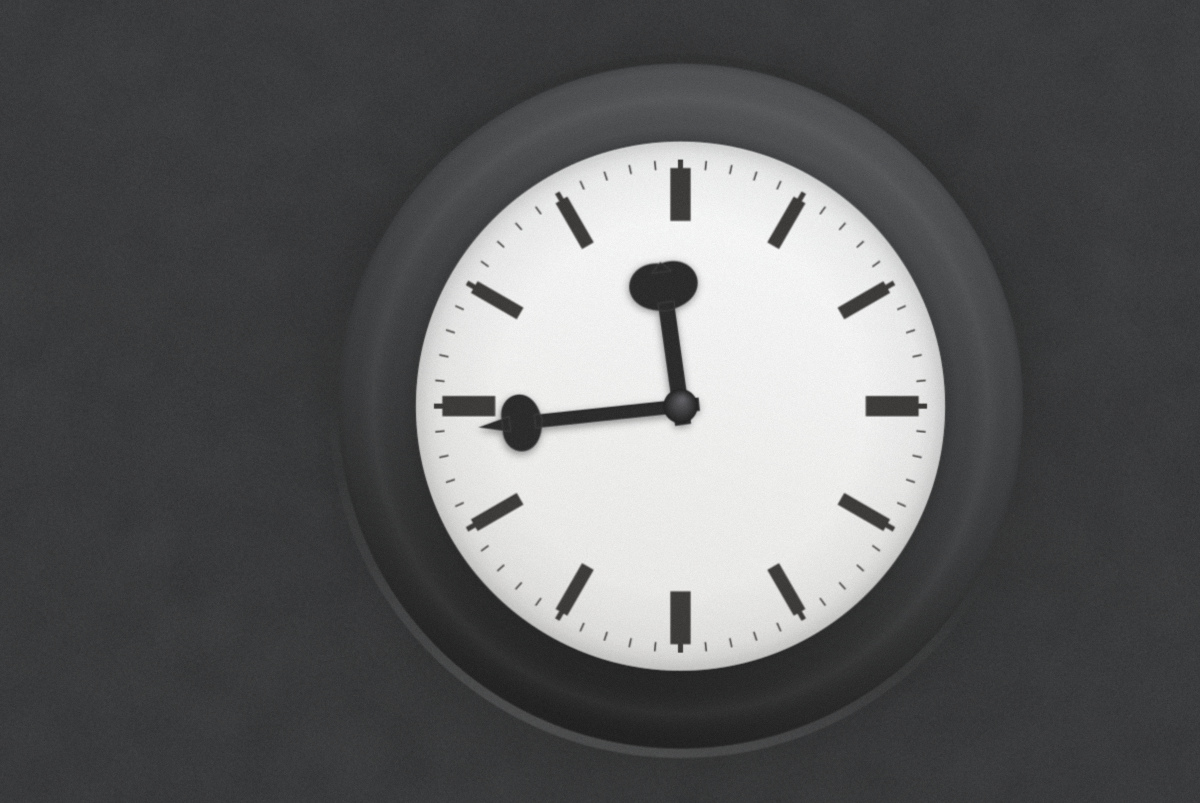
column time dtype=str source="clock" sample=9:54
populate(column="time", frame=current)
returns 11:44
